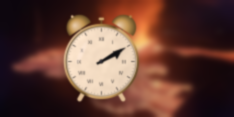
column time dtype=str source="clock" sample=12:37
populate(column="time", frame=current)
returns 2:10
